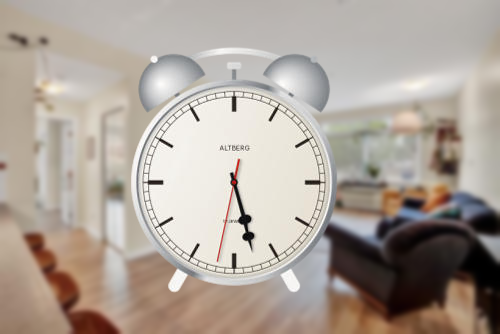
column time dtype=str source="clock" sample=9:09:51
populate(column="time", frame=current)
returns 5:27:32
